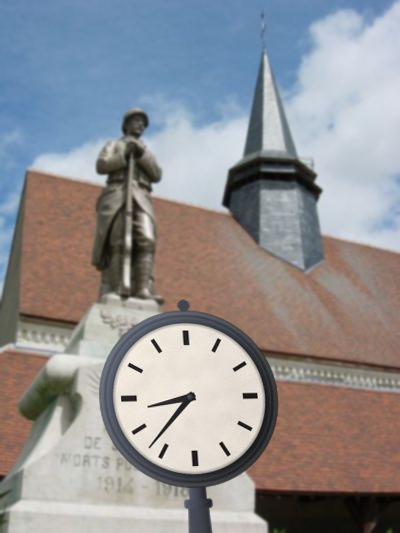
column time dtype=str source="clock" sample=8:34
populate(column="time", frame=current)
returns 8:37
